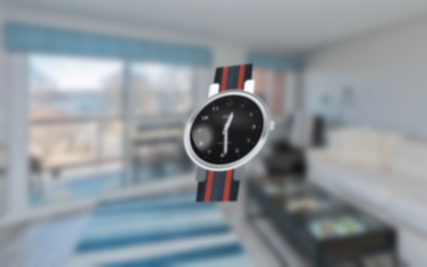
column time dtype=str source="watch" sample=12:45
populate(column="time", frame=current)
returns 12:29
